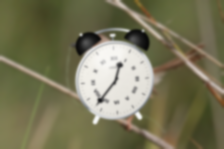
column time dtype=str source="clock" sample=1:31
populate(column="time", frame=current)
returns 12:37
